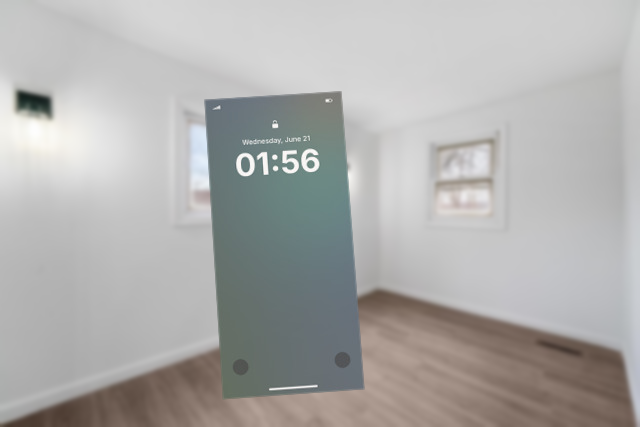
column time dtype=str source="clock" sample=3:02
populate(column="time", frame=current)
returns 1:56
